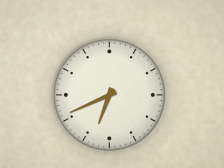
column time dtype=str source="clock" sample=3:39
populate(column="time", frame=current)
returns 6:41
